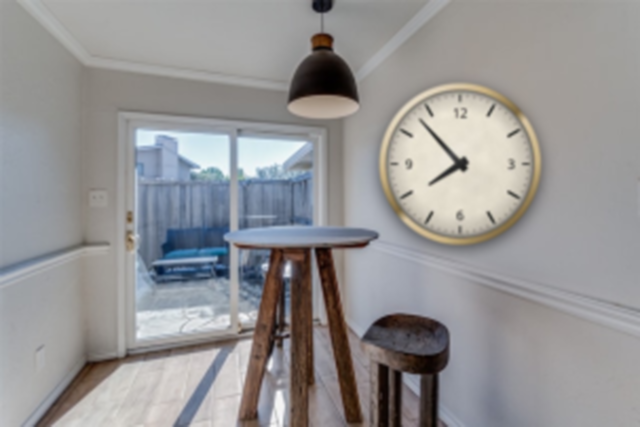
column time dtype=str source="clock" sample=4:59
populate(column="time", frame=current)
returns 7:53
